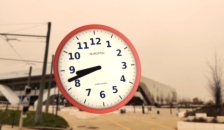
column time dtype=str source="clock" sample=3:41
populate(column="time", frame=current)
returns 8:42
